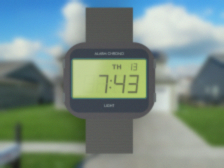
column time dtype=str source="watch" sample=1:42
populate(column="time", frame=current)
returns 7:43
